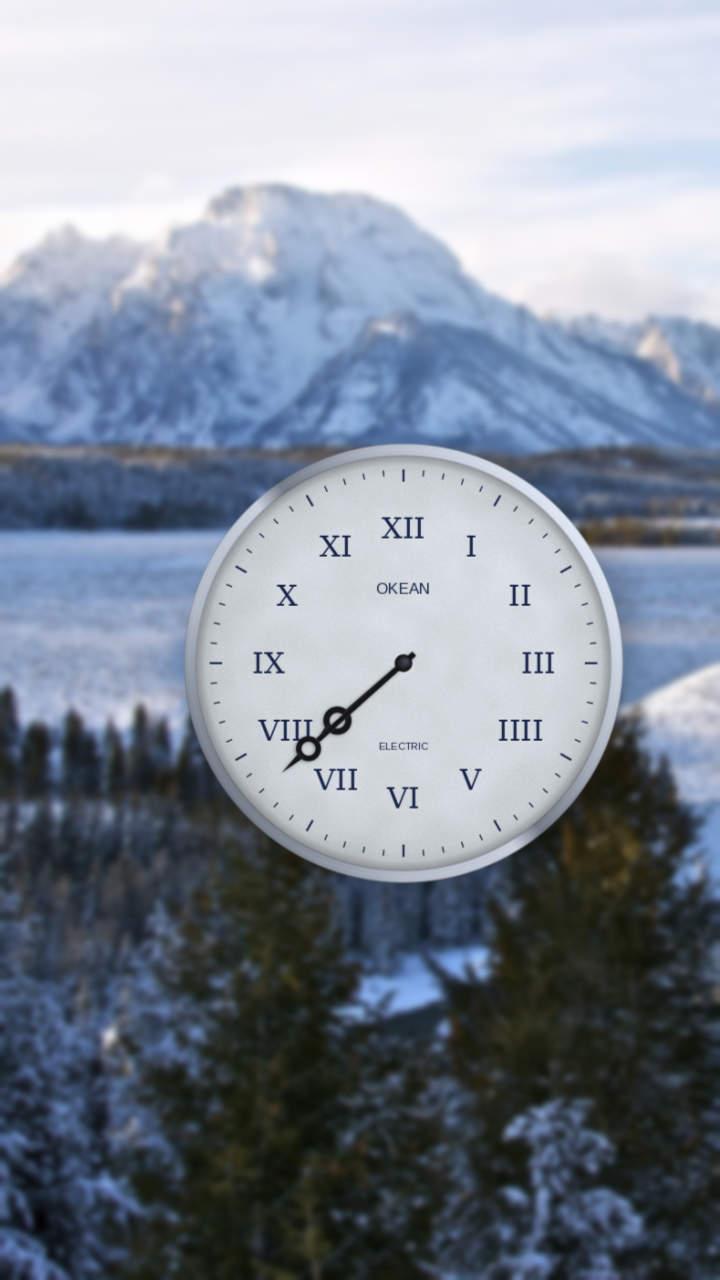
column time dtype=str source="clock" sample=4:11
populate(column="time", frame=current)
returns 7:38
